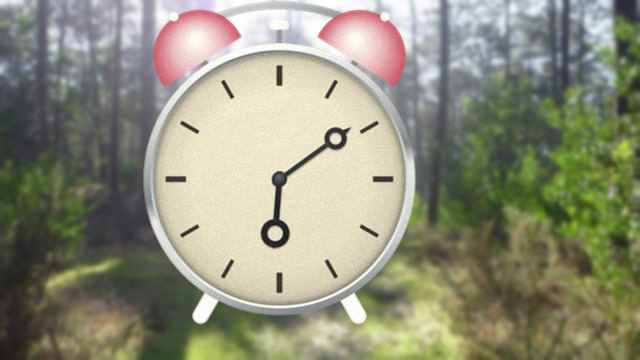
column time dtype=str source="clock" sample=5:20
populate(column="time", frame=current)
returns 6:09
